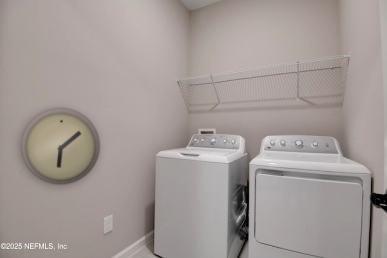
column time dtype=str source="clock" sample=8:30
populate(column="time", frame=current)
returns 6:08
